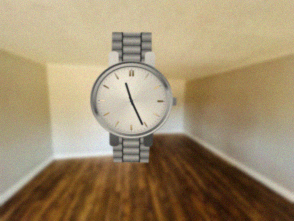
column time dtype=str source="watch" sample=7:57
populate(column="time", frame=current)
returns 11:26
